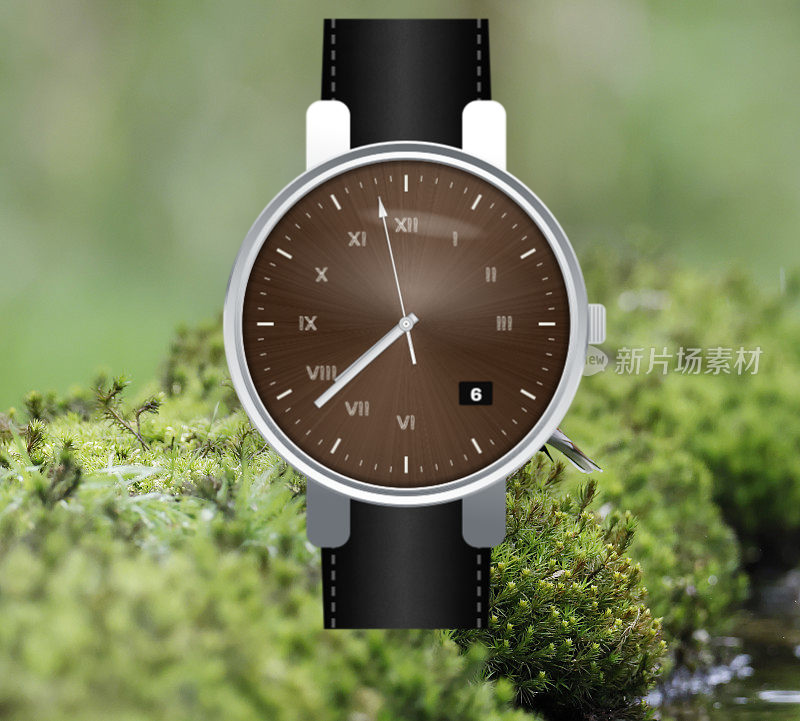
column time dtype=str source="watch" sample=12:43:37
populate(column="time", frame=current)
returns 7:37:58
